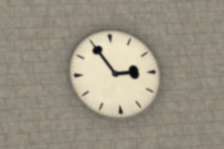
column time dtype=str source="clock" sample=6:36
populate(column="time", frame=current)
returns 2:55
